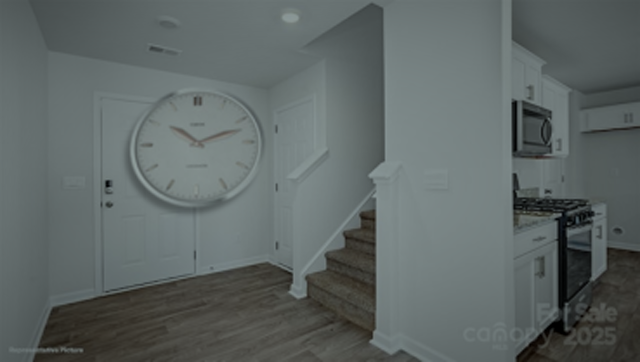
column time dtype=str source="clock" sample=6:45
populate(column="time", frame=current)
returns 10:12
